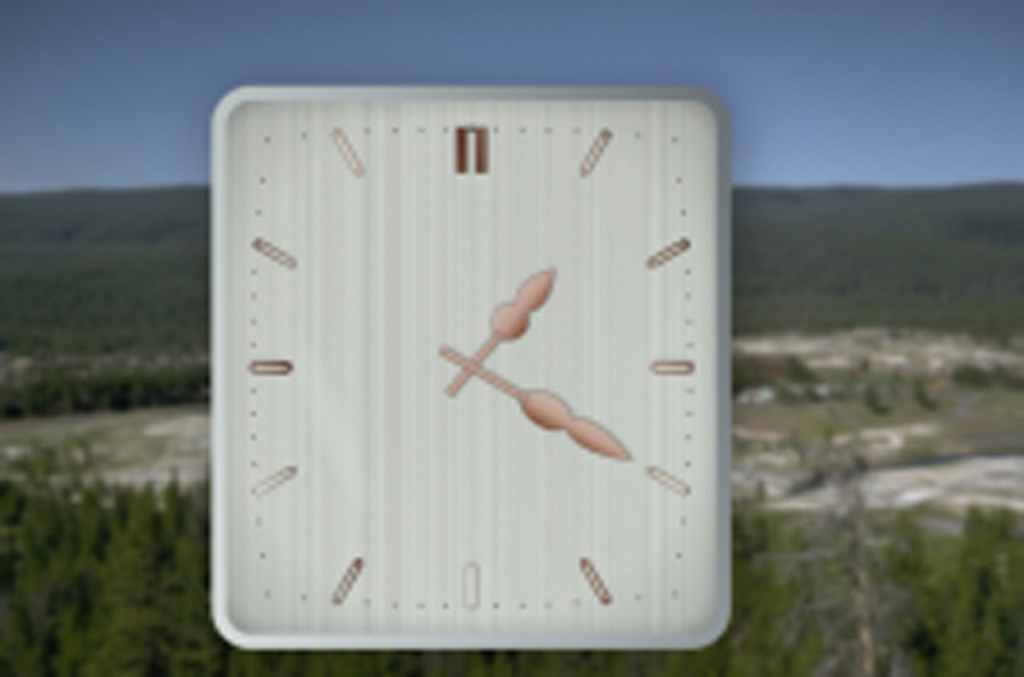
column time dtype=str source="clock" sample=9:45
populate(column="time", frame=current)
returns 1:20
